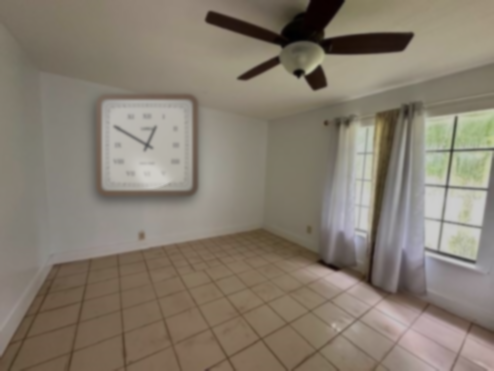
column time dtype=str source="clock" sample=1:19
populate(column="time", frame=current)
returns 12:50
